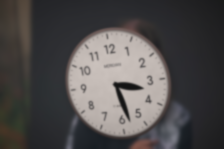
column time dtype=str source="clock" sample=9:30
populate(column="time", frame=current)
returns 3:28
